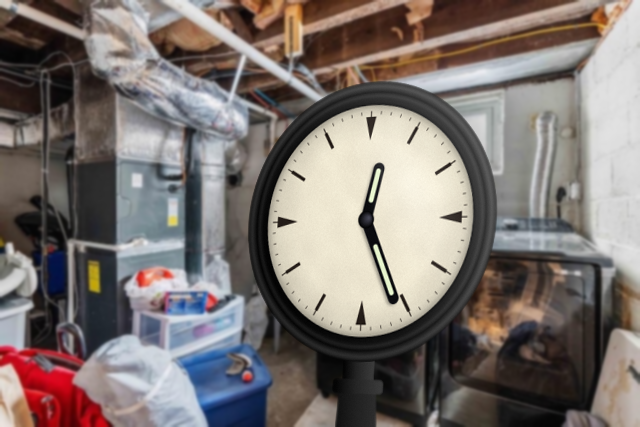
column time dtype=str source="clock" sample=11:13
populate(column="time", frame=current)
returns 12:26
